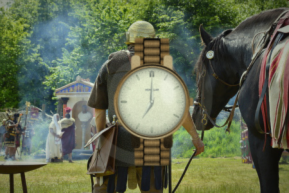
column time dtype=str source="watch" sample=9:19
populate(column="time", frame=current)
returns 7:00
